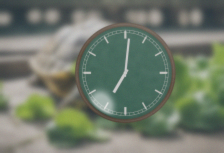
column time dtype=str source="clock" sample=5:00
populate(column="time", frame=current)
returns 7:01
